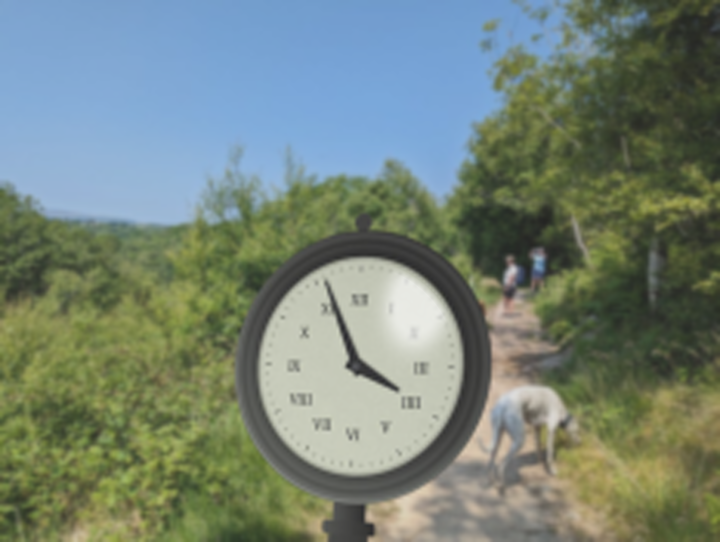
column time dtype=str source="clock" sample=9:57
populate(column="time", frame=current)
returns 3:56
